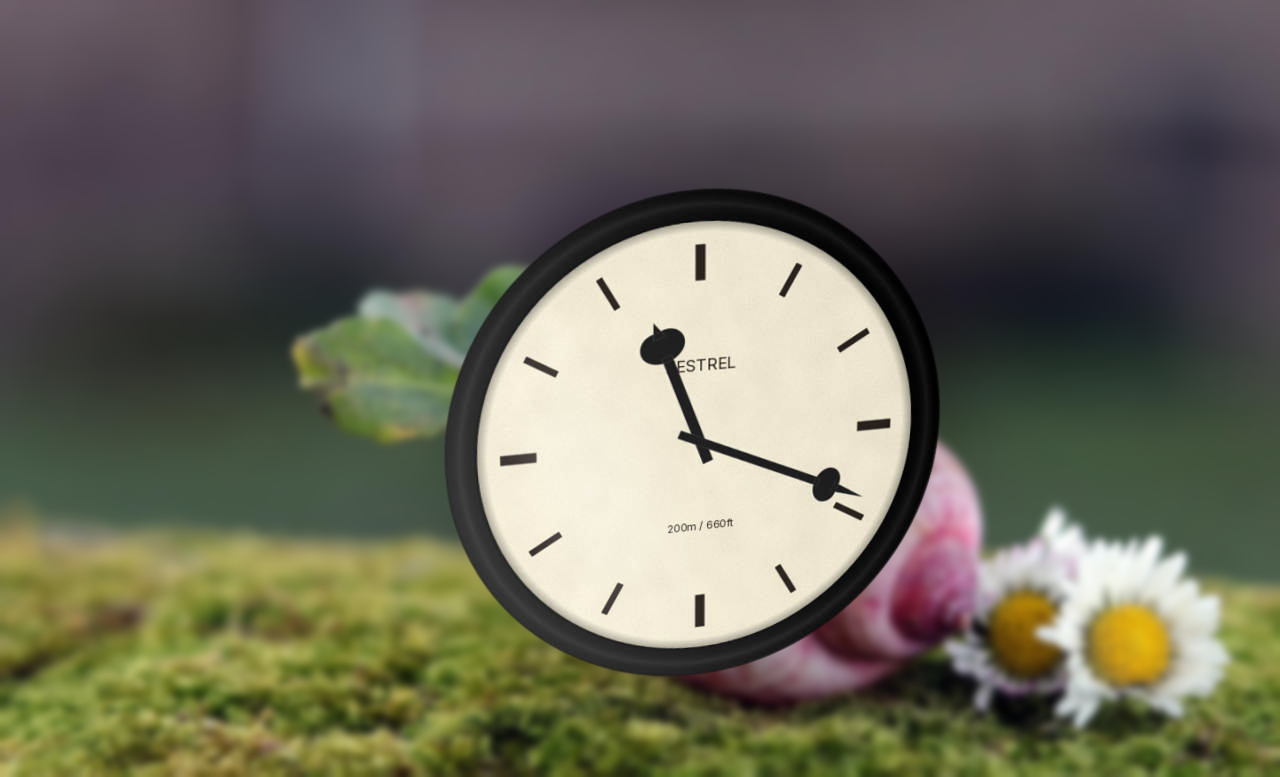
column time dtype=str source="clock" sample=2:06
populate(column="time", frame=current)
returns 11:19
